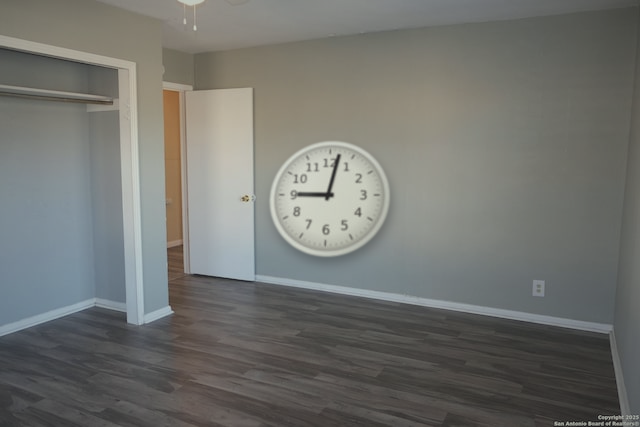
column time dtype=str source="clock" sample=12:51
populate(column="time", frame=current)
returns 9:02
